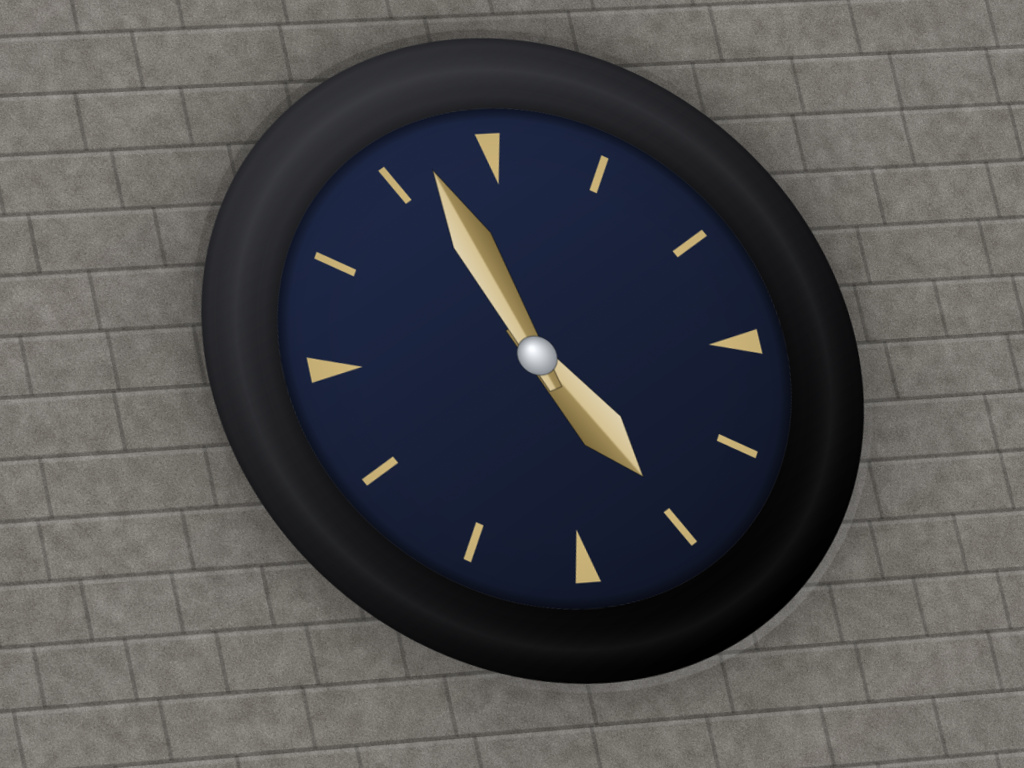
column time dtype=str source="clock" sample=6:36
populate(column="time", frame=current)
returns 4:57
